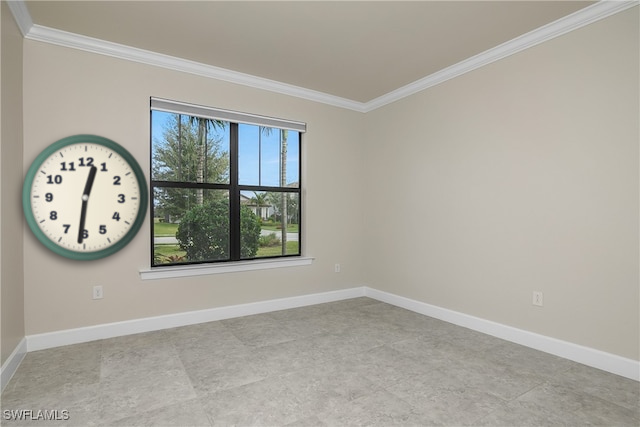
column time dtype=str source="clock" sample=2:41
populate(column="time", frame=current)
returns 12:31
